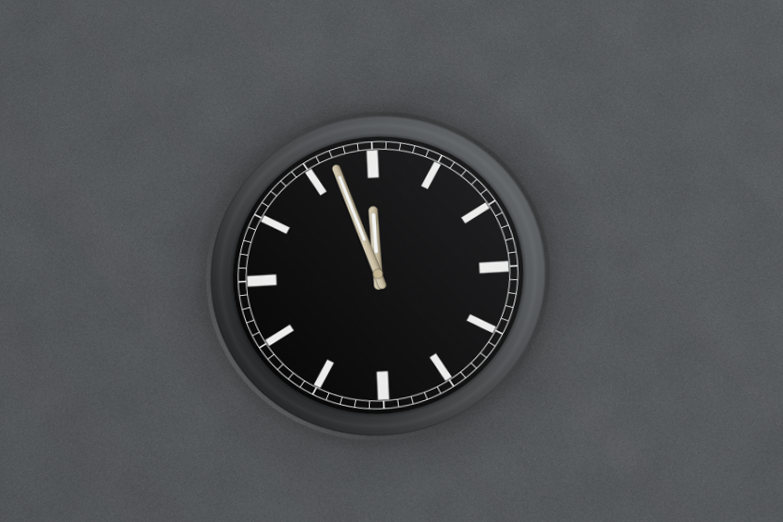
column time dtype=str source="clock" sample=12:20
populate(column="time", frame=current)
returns 11:57
